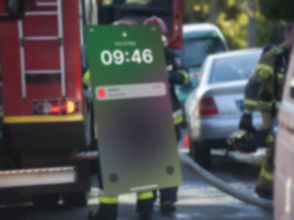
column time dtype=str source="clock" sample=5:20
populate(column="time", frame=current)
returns 9:46
